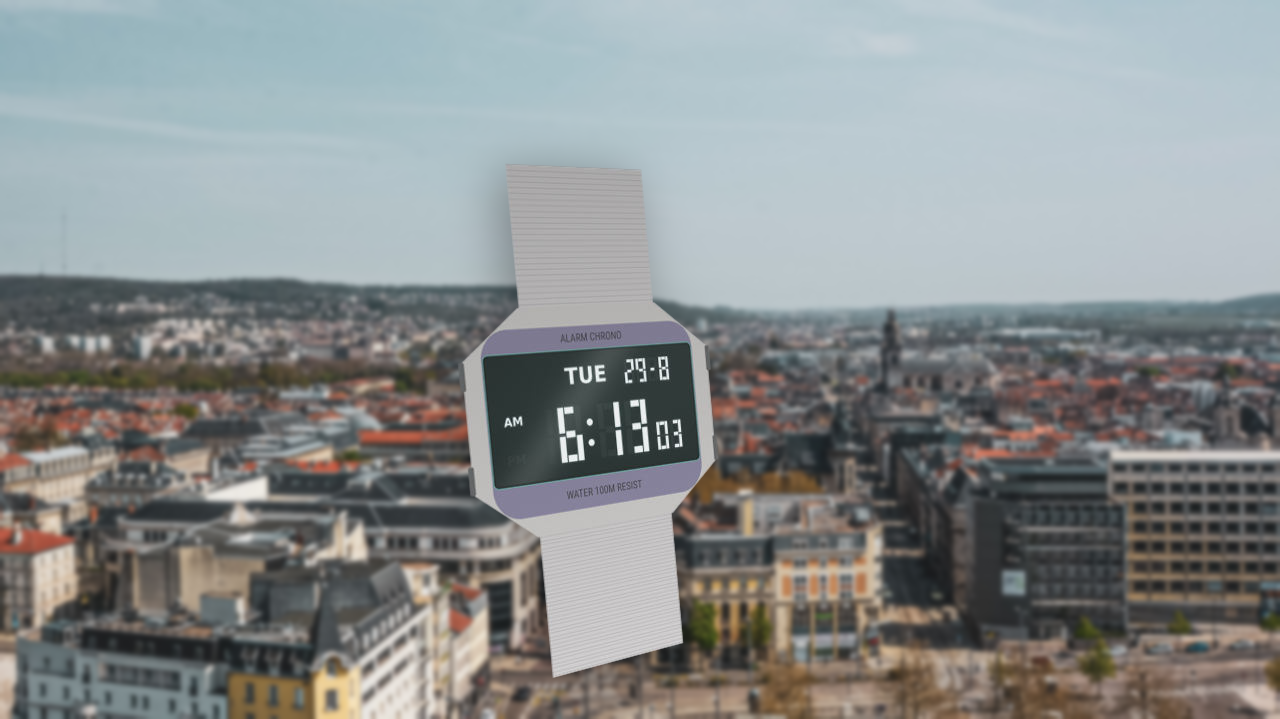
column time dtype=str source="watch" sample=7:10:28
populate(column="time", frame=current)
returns 6:13:03
